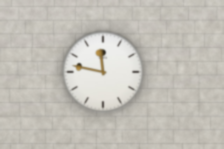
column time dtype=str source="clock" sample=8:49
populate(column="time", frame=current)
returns 11:47
